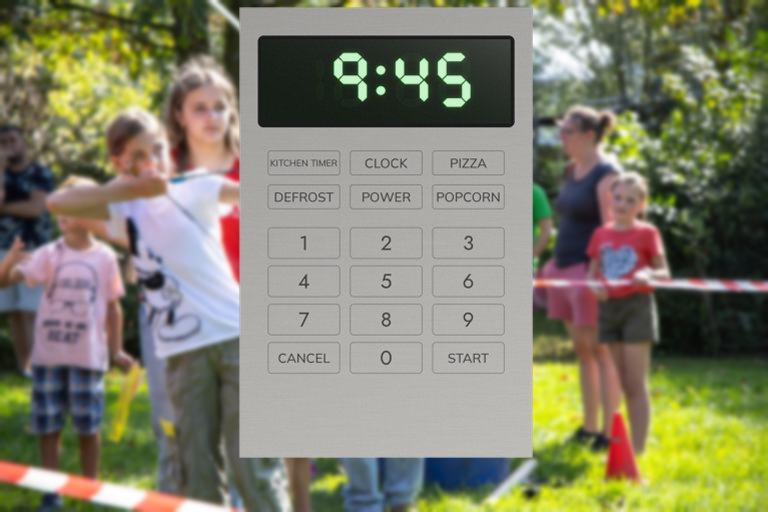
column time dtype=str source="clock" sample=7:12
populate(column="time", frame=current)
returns 9:45
